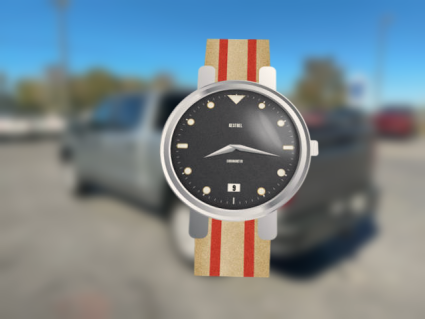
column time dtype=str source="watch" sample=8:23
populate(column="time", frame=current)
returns 8:17
